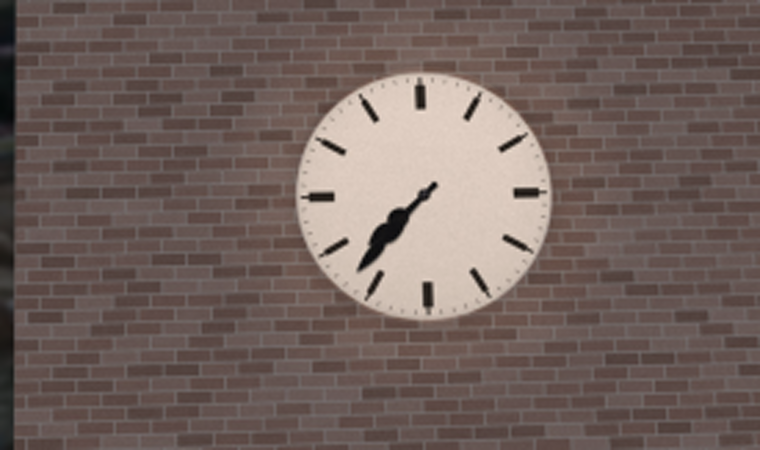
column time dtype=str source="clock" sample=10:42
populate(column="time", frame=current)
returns 7:37
